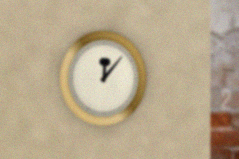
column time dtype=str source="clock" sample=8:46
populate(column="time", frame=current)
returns 12:07
